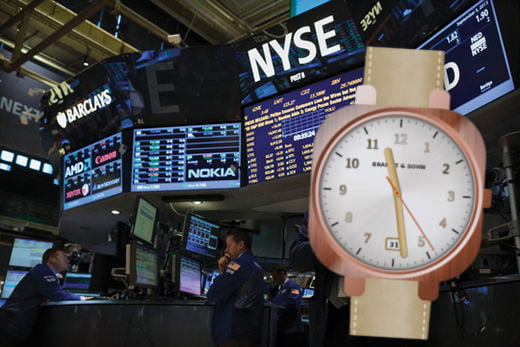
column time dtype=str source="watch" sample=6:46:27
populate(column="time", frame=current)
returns 11:28:24
